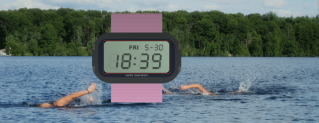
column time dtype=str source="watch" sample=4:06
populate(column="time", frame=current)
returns 18:39
